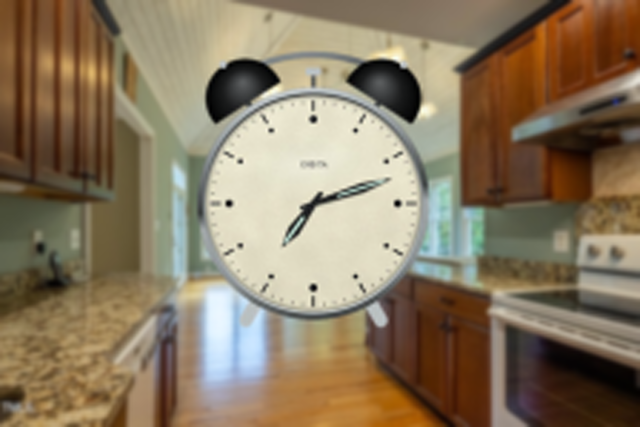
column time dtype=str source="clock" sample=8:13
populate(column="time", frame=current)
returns 7:12
